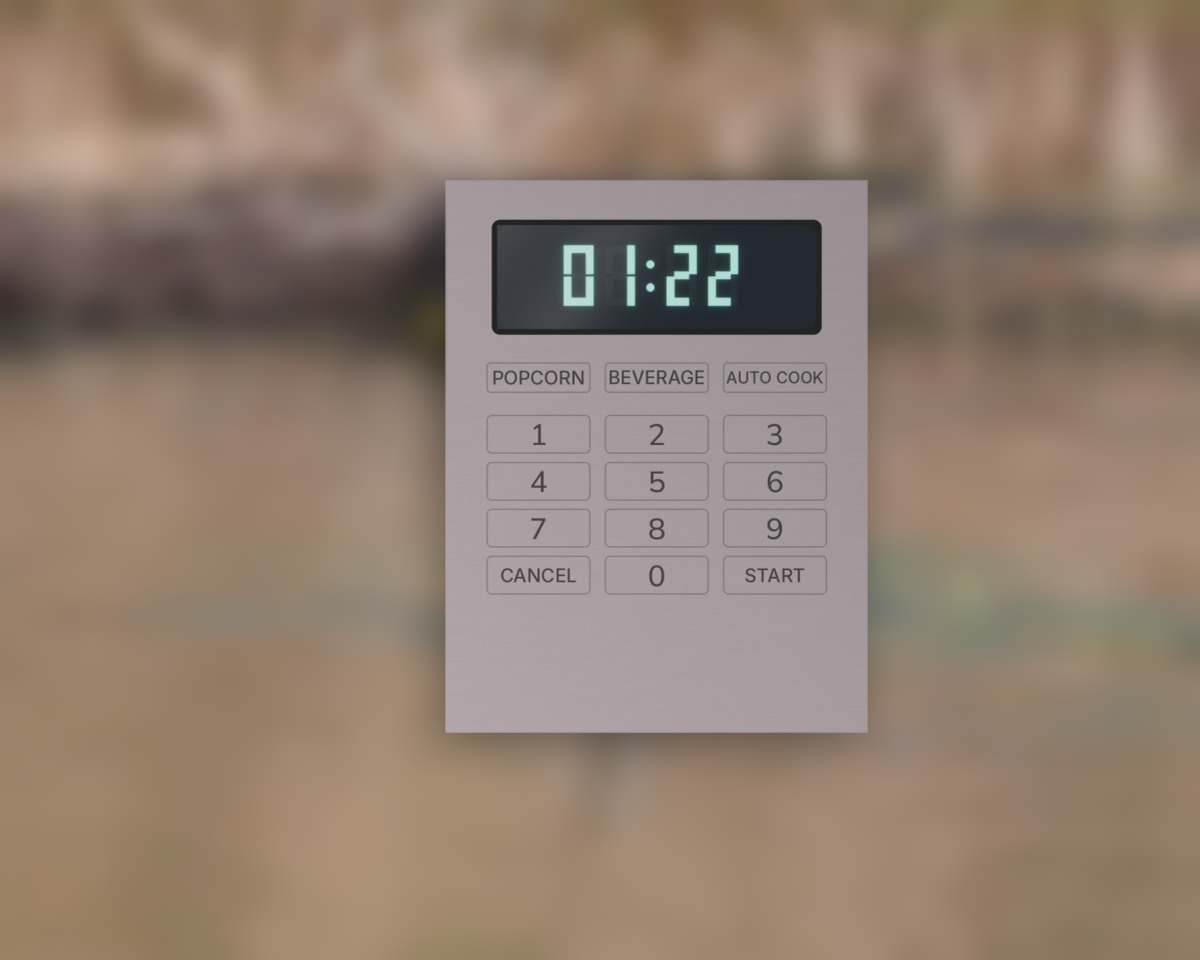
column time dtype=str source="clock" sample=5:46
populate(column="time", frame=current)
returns 1:22
